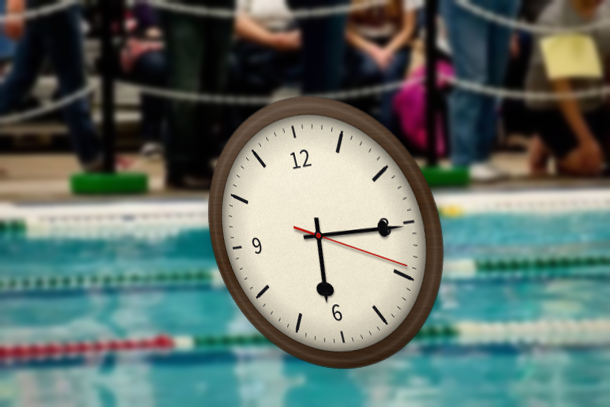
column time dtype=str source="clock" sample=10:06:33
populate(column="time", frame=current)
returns 6:15:19
